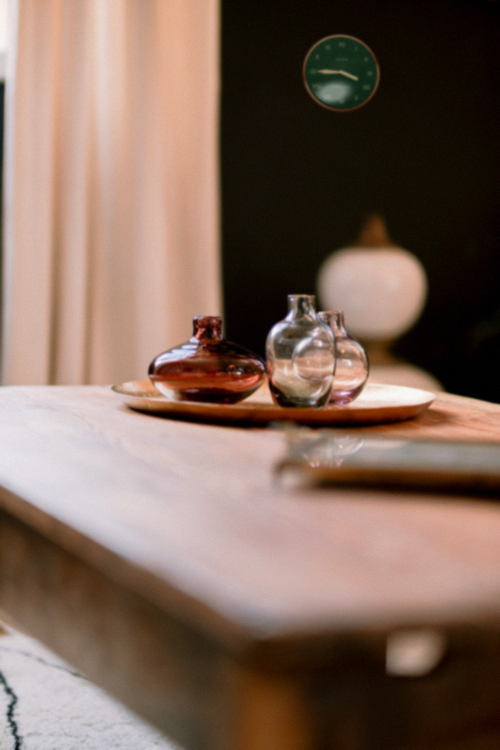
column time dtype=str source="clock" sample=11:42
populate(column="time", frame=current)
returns 3:45
